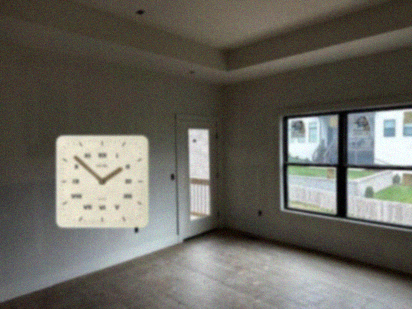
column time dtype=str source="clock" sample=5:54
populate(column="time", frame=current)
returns 1:52
